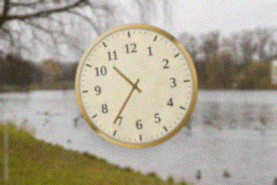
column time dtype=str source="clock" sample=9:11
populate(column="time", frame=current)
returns 10:36
